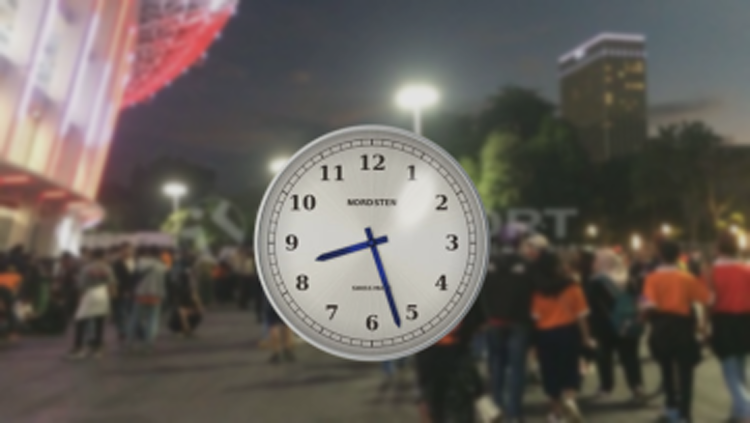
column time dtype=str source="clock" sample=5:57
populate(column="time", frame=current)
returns 8:27
